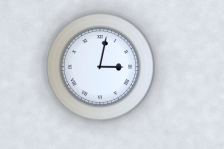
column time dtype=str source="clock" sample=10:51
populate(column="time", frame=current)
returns 3:02
